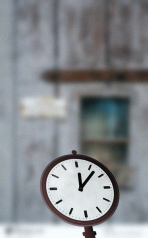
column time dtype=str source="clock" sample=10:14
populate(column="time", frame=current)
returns 12:07
